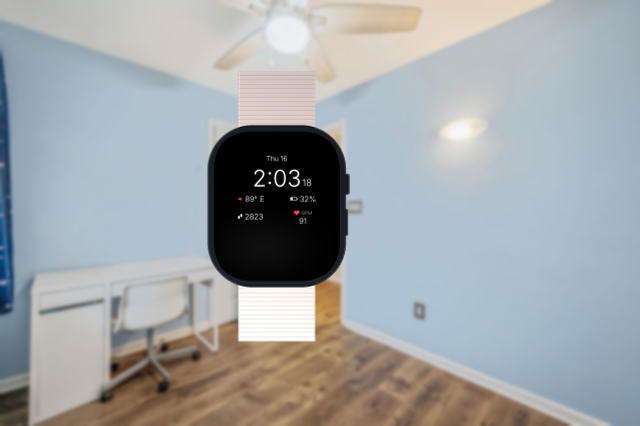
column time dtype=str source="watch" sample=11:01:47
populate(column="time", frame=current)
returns 2:03:18
